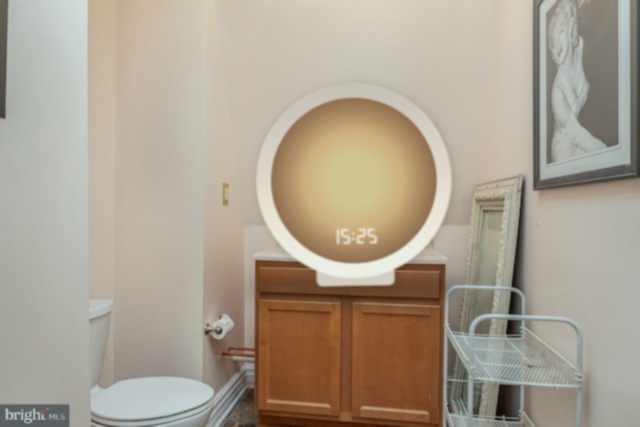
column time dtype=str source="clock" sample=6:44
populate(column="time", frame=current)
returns 15:25
